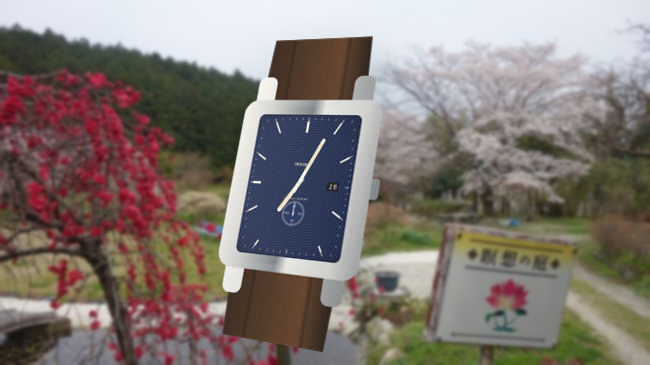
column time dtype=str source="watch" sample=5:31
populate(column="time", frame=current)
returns 7:04
